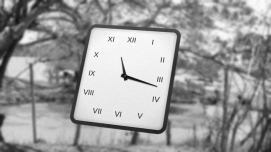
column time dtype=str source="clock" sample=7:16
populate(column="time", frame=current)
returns 11:17
